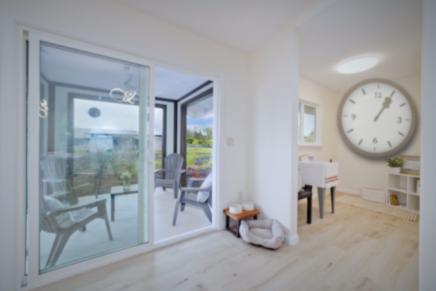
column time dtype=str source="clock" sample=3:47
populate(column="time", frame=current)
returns 1:05
